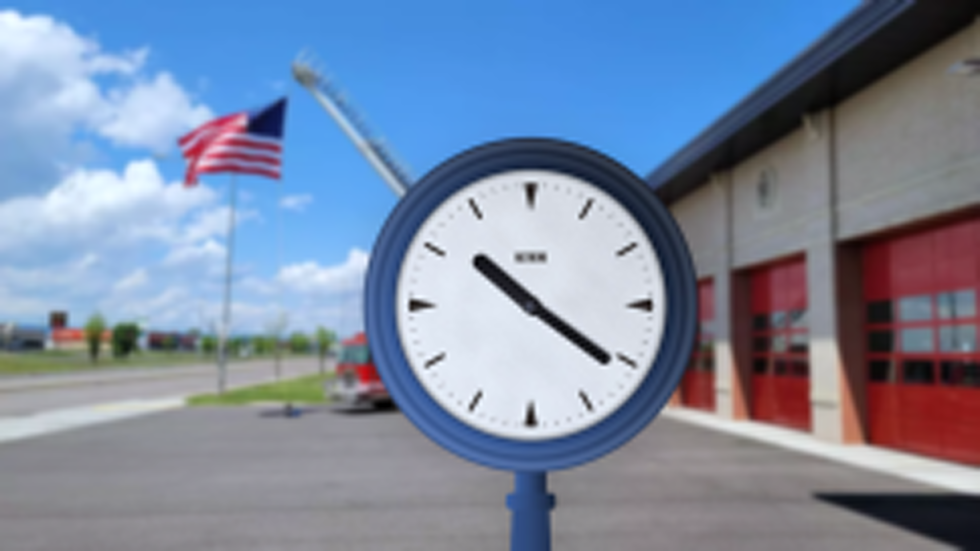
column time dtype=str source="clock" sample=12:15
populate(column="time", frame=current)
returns 10:21
